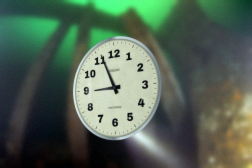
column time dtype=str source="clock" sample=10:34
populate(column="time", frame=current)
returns 8:56
